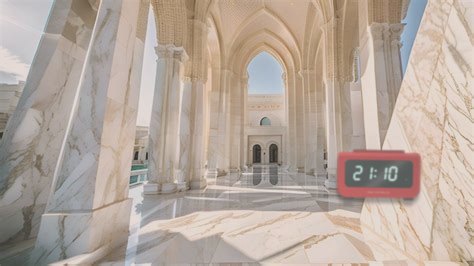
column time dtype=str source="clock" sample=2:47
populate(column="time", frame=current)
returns 21:10
